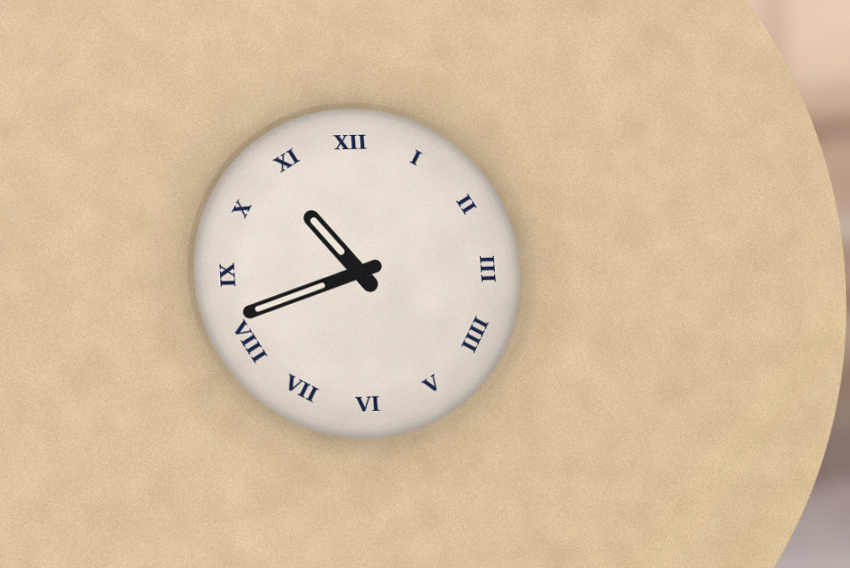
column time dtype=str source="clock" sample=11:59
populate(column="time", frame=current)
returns 10:42
